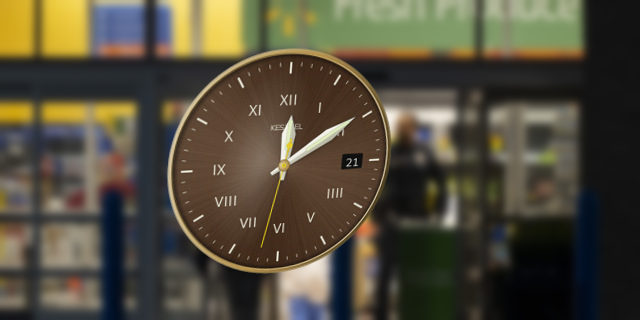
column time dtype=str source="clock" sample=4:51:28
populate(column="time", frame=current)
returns 12:09:32
